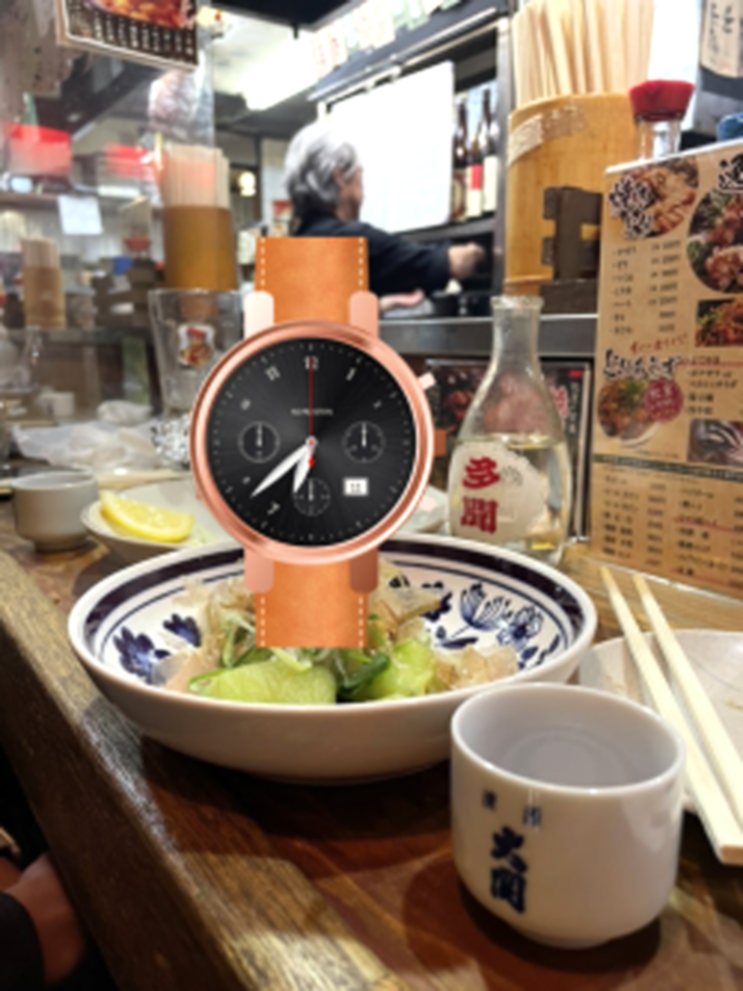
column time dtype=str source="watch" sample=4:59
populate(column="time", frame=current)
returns 6:38
